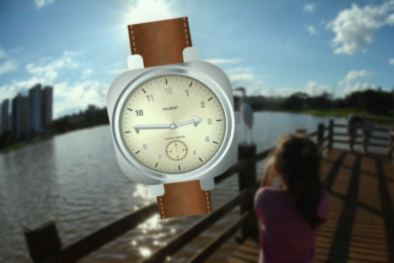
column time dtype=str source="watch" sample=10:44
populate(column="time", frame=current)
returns 2:46
